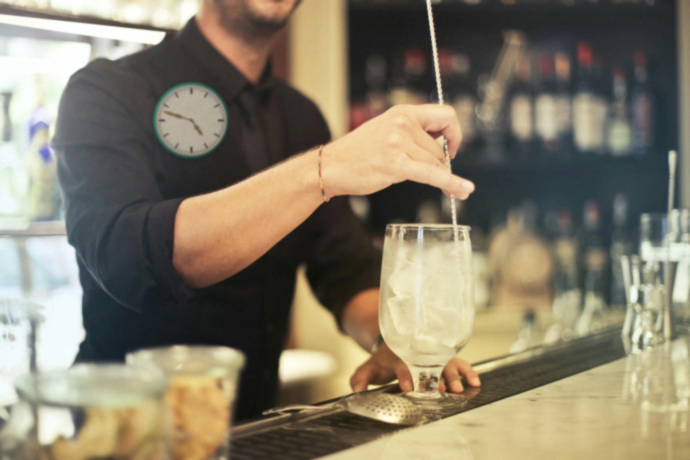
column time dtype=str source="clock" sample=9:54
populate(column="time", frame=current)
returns 4:48
